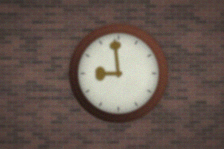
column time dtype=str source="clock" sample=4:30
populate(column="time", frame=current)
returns 8:59
